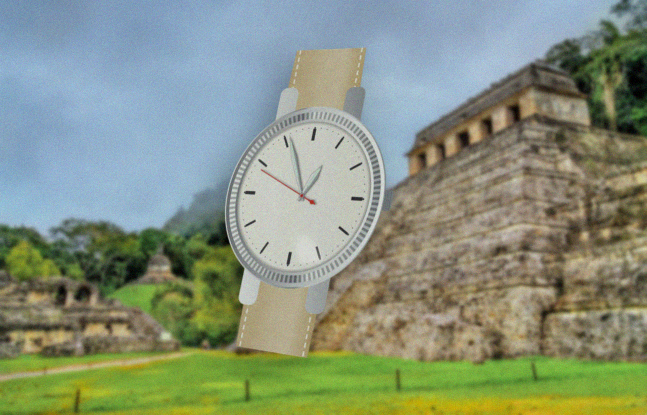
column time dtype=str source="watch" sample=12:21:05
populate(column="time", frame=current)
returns 12:55:49
